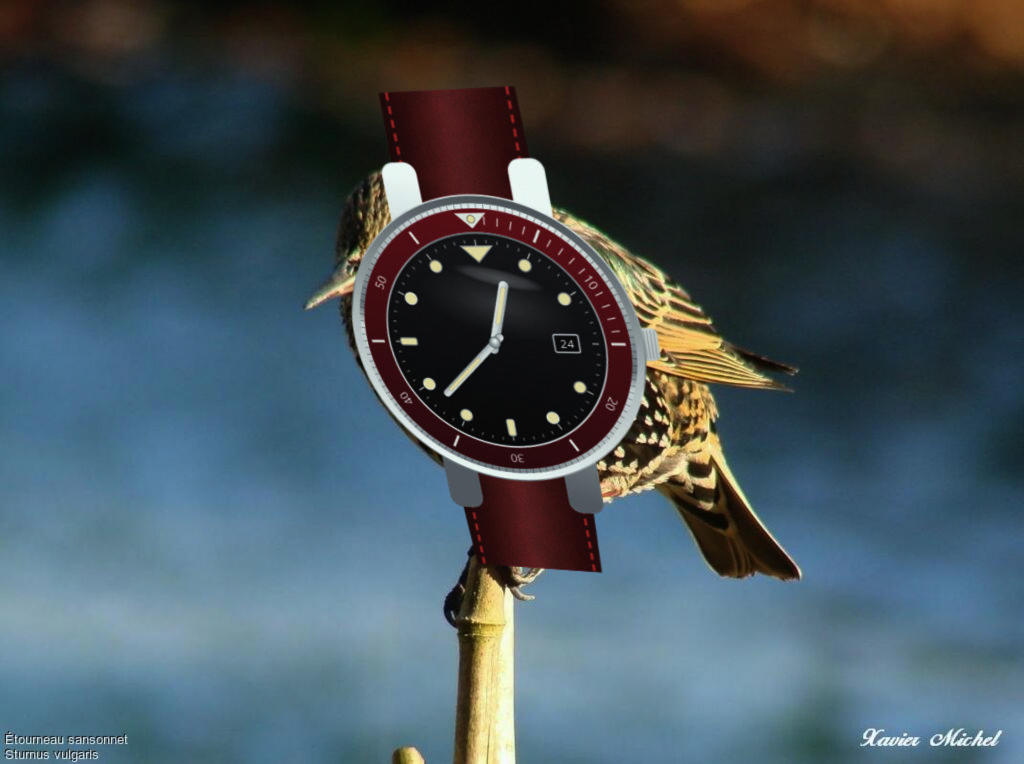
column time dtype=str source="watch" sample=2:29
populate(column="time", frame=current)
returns 12:38
